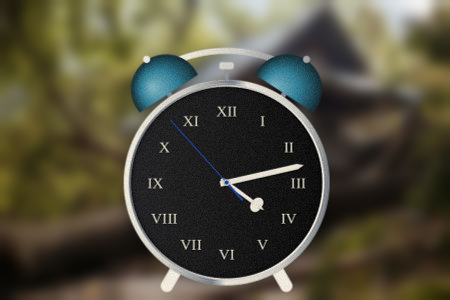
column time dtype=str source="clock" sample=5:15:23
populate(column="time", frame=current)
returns 4:12:53
